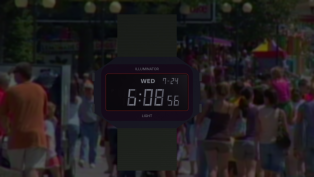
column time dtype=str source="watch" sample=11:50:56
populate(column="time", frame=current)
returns 6:08:56
